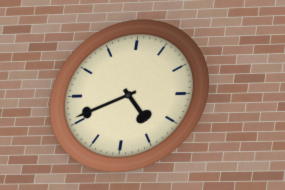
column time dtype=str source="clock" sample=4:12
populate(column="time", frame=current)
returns 4:41
